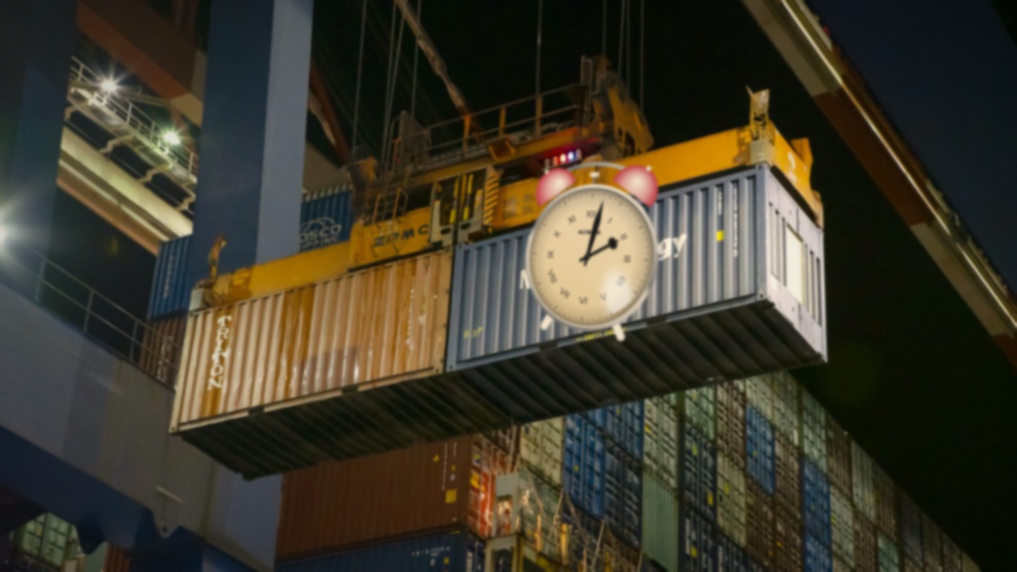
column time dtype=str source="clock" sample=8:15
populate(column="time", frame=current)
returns 2:02
